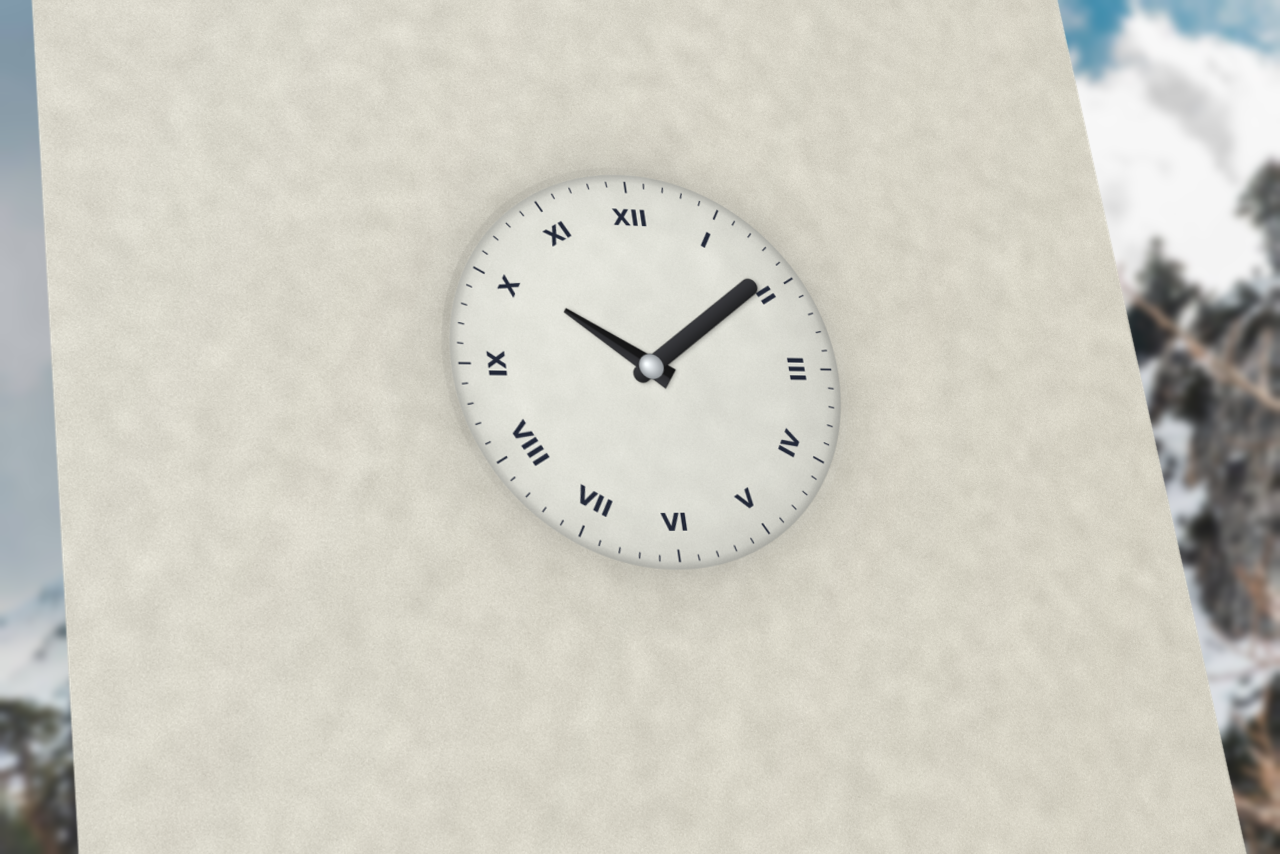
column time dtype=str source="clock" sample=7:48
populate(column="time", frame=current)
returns 10:09
